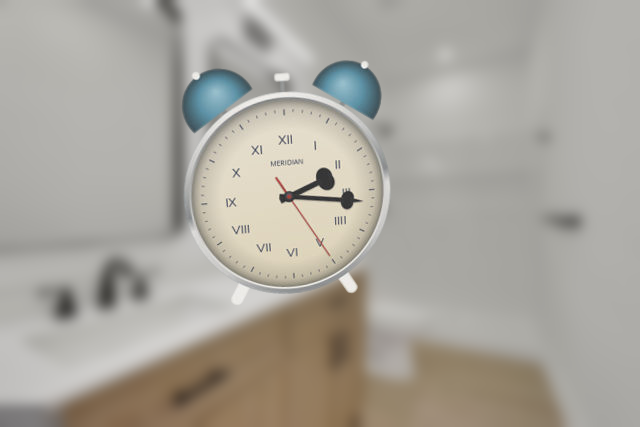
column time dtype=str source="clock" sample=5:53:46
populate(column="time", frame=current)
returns 2:16:25
